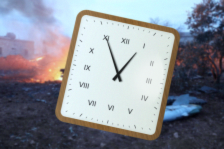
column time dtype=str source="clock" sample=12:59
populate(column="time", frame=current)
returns 12:55
